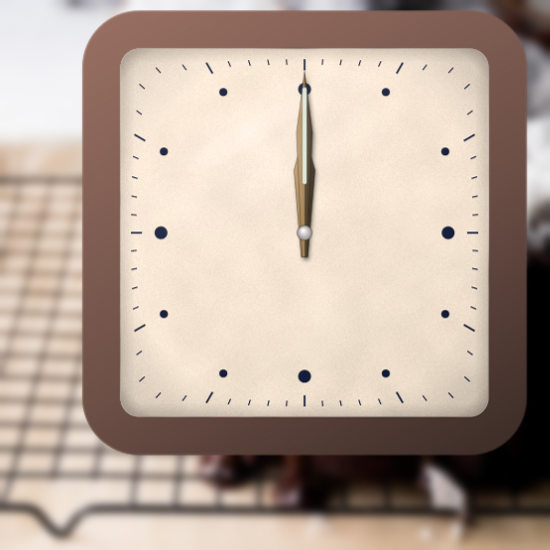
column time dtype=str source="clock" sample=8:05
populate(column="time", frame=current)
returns 12:00
